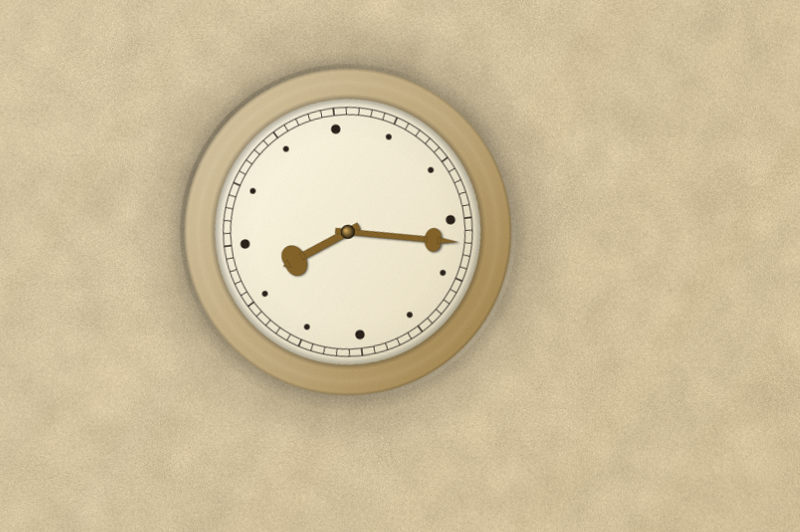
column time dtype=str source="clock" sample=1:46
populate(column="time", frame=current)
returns 8:17
